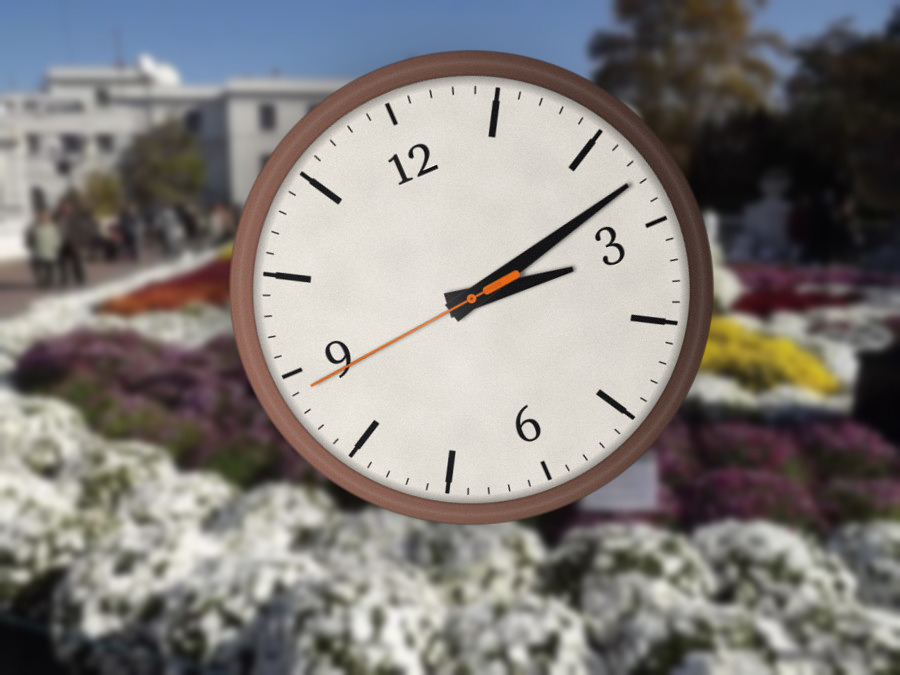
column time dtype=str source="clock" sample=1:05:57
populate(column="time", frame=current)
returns 3:12:44
